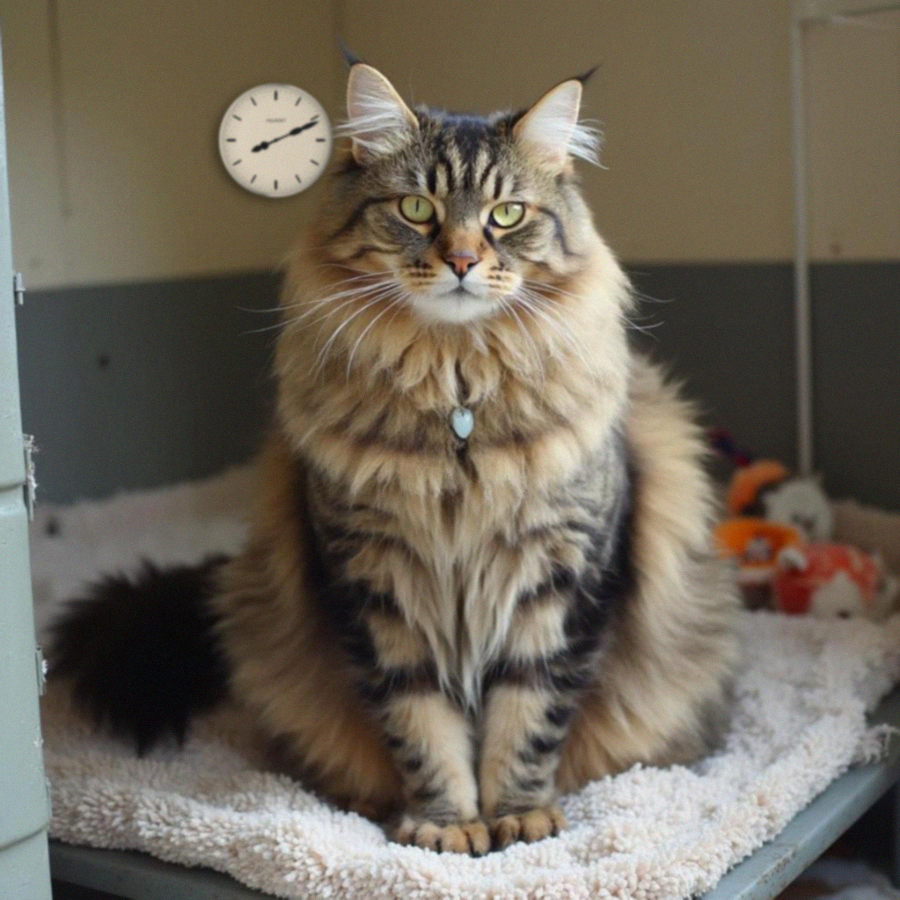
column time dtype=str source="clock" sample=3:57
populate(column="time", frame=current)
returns 8:11
